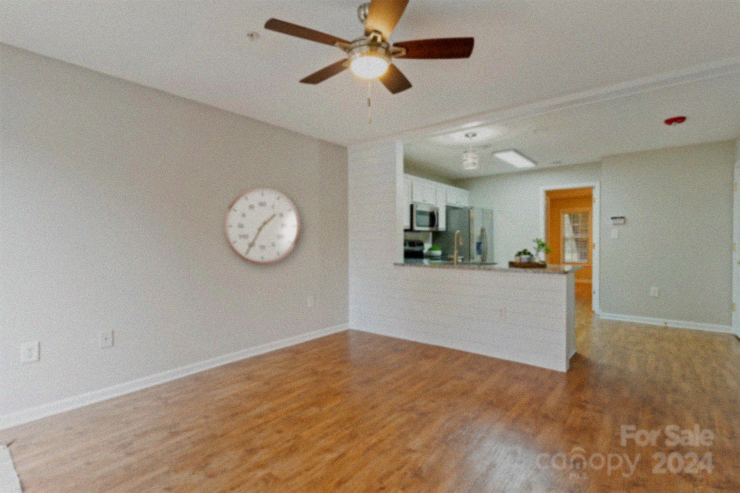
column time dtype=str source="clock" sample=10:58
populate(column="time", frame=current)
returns 1:35
